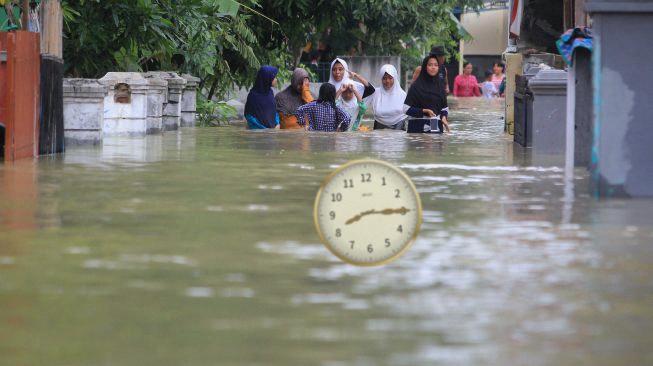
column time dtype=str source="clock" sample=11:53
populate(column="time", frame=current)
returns 8:15
